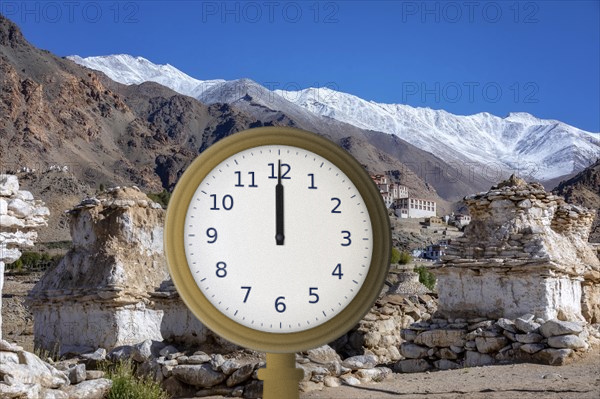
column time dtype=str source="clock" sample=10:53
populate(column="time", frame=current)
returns 12:00
